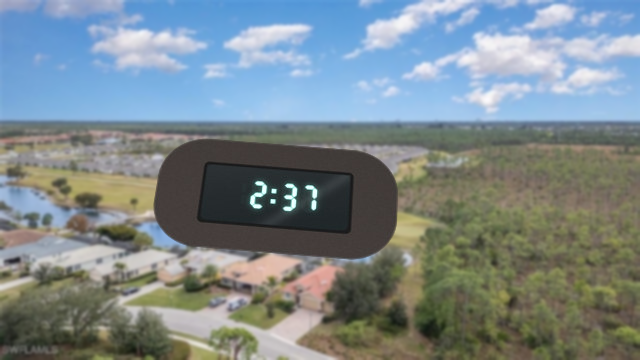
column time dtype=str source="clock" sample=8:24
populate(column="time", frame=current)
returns 2:37
